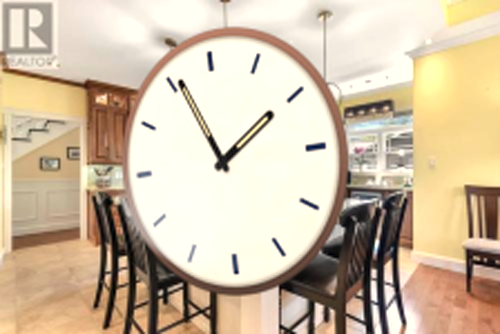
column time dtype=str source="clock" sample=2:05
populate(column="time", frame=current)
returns 1:56
